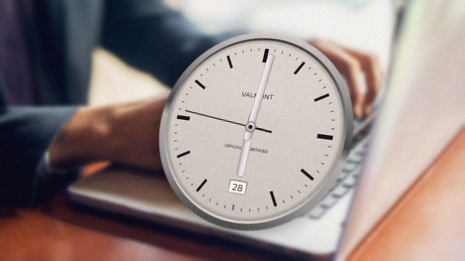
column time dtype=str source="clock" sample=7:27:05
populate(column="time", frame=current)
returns 6:00:46
